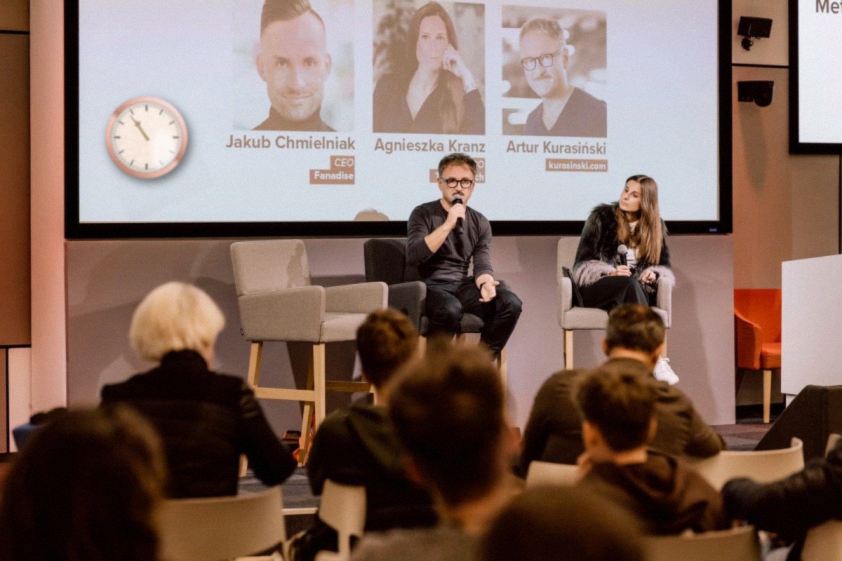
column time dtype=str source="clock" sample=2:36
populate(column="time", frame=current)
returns 10:54
